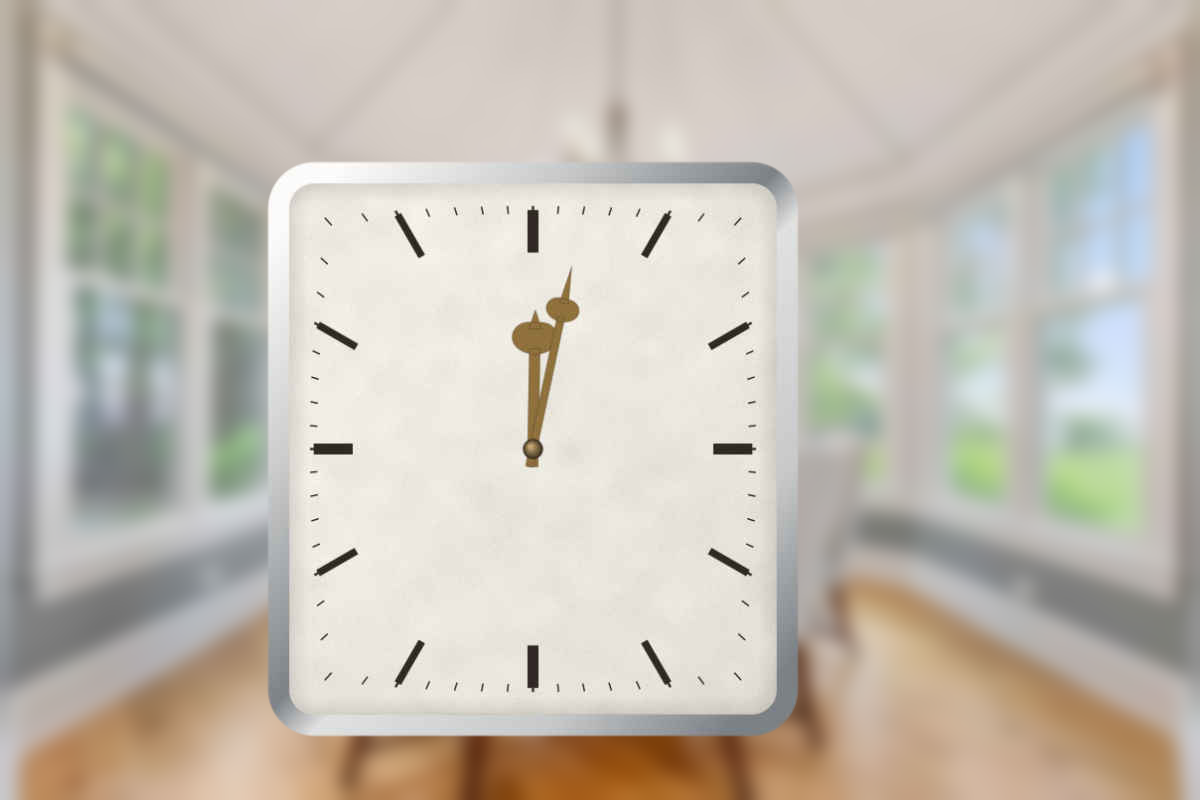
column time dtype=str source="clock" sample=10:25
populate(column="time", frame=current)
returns 12:02
